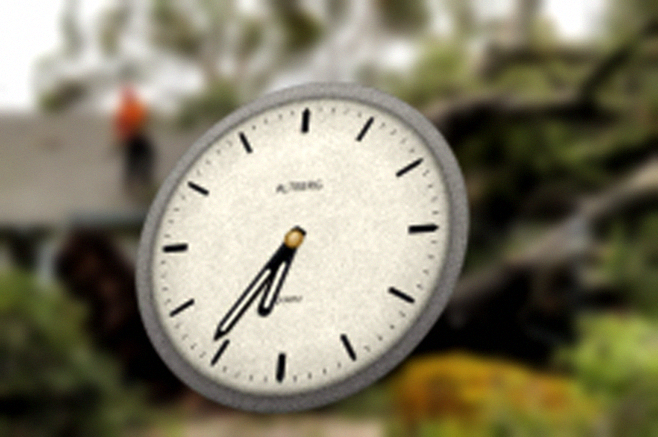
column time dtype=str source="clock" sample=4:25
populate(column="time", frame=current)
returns 6:36
